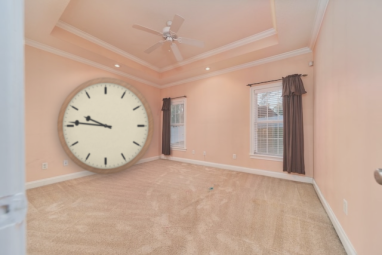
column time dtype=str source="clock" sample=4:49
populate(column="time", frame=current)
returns 9:46
